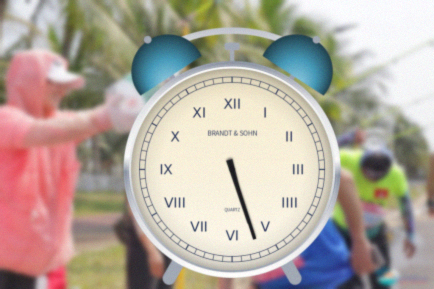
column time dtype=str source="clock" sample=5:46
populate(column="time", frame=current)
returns 5:27
